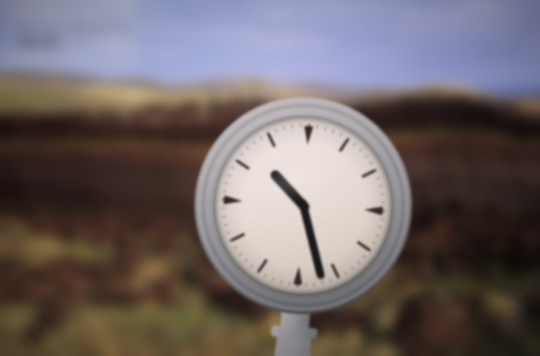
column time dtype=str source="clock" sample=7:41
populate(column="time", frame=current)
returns 10:27
